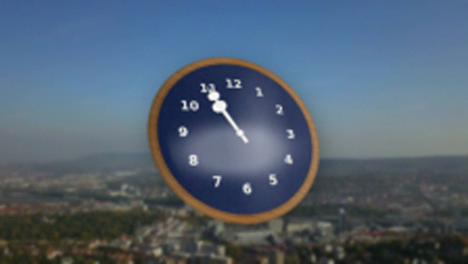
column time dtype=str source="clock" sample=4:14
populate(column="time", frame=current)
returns 10:55
